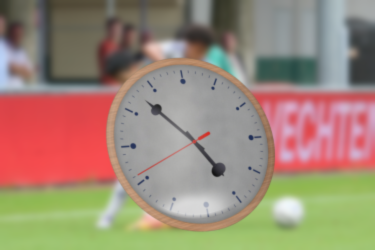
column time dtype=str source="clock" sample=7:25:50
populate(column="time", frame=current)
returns 4:52:41
